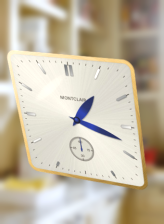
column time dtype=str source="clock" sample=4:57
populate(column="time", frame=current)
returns 1:18
